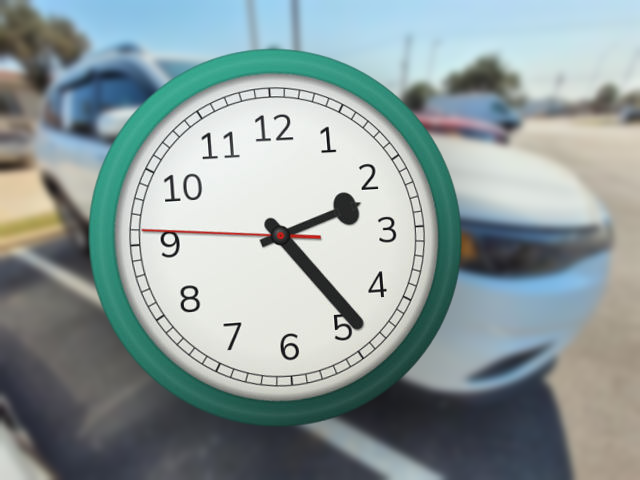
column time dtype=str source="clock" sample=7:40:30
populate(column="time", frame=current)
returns 2:23:46
